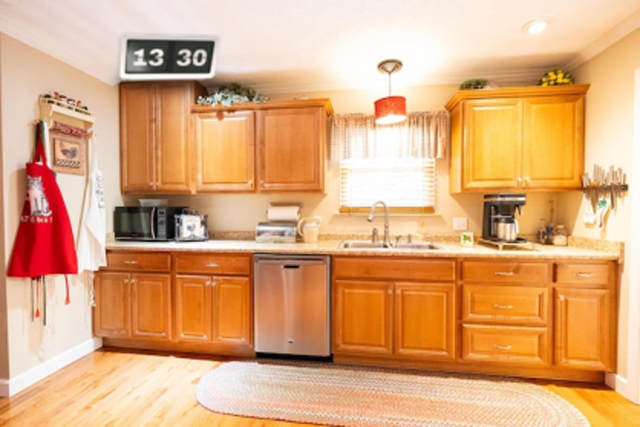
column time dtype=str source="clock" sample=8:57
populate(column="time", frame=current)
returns 13:30
